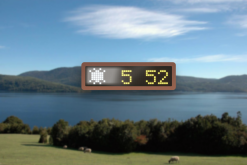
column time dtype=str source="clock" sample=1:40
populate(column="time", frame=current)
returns 5:52
